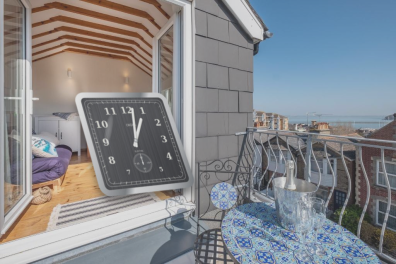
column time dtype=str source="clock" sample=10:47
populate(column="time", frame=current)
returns 1:02
